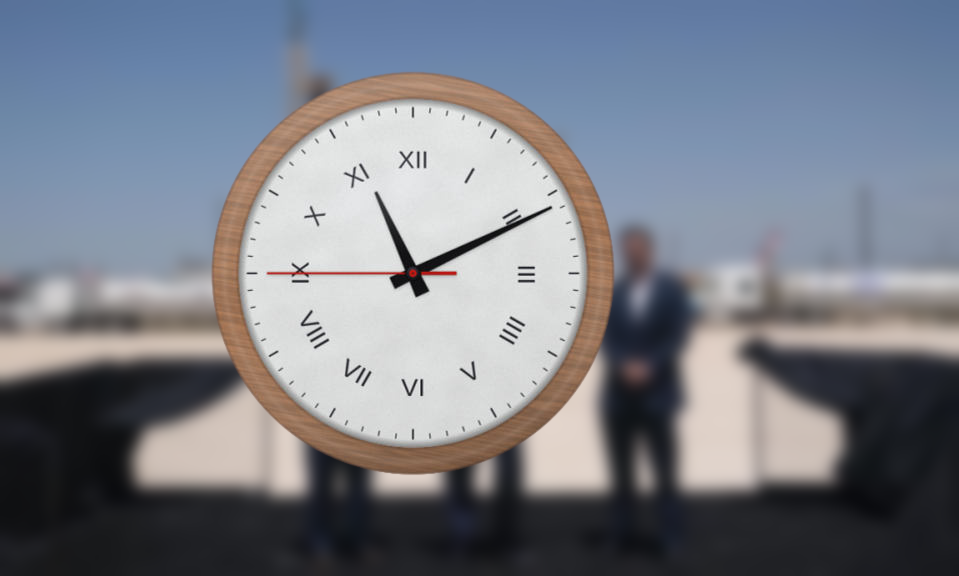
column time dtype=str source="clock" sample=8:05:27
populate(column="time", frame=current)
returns 11:10:45
